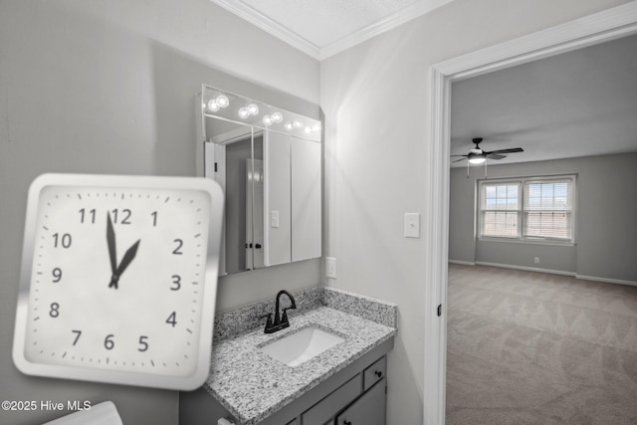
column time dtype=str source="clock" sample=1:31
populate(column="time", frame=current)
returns 12:58
